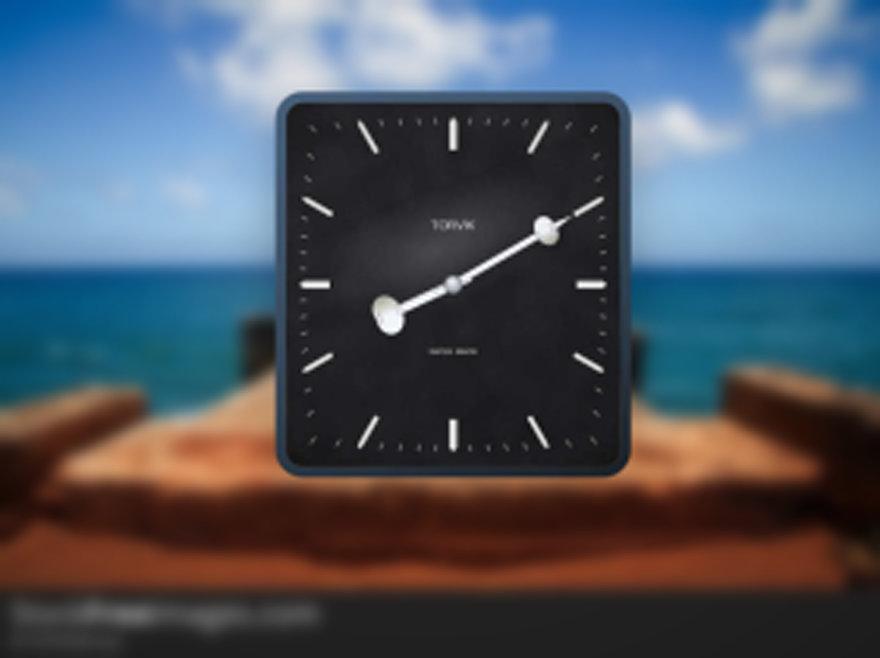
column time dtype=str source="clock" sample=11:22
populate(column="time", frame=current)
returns 8:10
